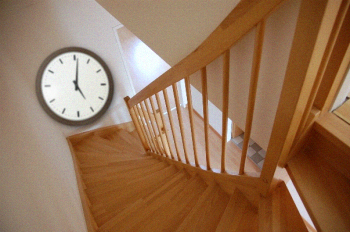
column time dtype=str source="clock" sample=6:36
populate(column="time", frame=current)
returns 5:01
